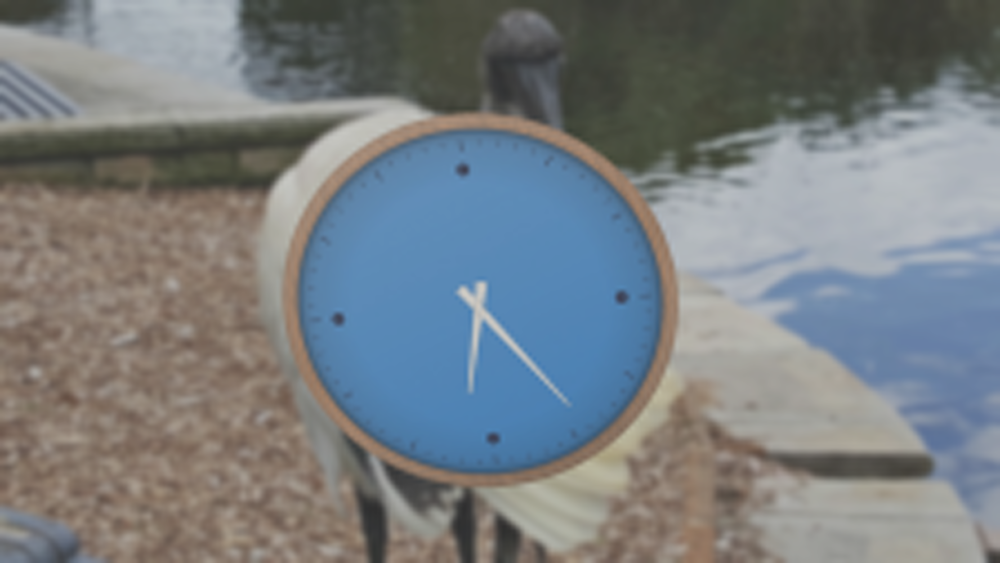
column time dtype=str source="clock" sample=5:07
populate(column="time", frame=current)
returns 6:24
